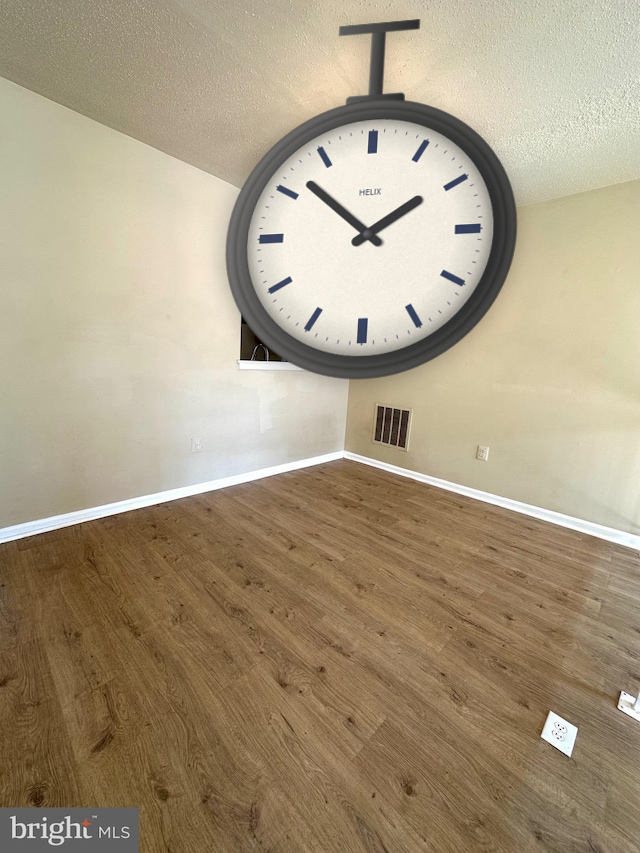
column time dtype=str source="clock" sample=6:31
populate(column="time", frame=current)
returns 1:52
